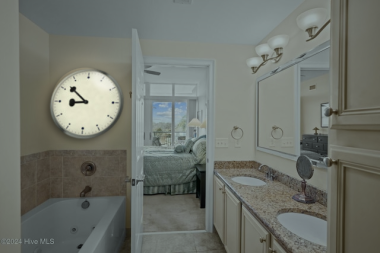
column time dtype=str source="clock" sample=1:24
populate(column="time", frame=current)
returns 8:52
